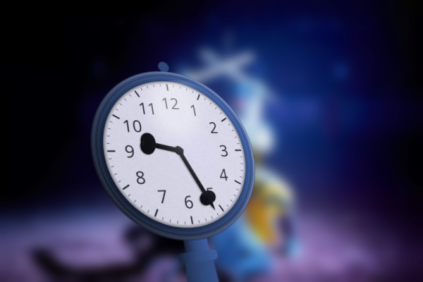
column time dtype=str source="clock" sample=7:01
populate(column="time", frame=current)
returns 9:26
